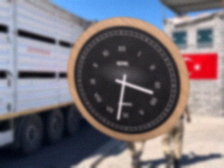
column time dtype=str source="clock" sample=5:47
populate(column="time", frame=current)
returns 3:32
